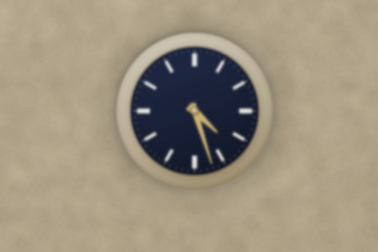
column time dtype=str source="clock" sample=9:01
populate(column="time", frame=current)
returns 4:27
